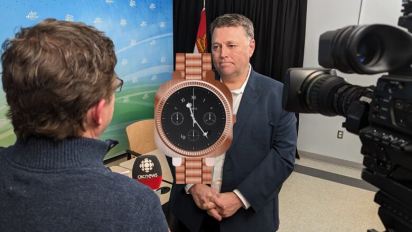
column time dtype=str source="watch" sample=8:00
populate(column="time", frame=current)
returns 11:24
